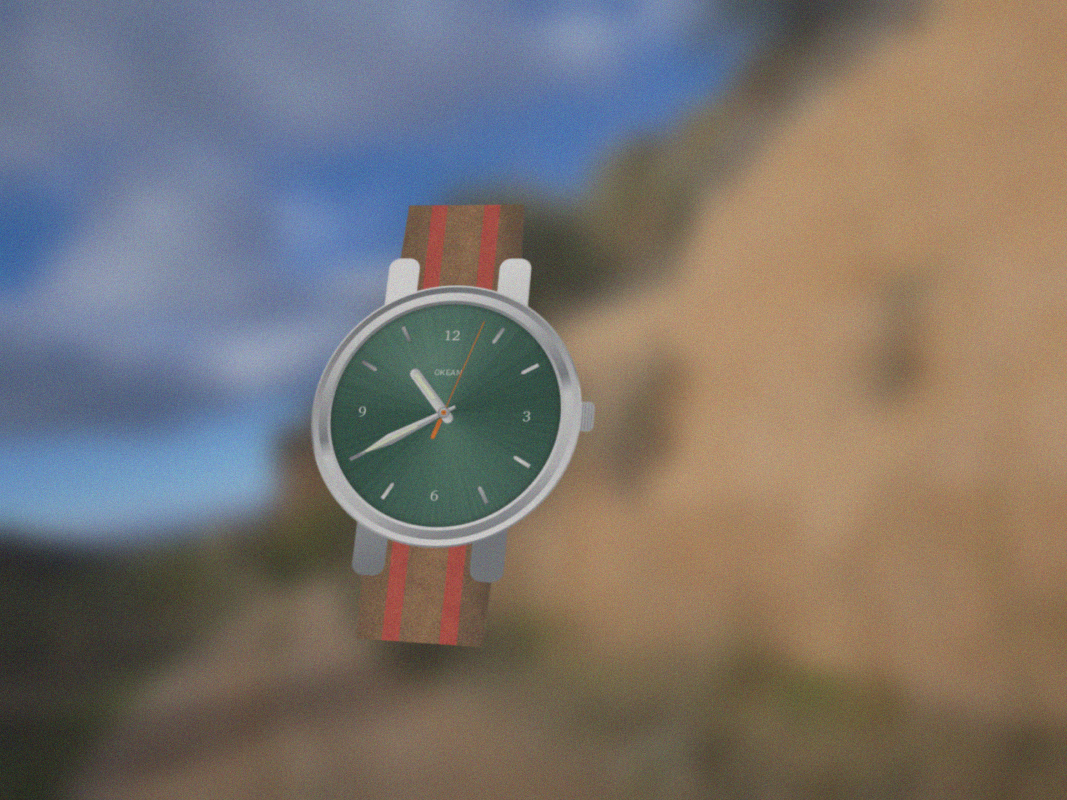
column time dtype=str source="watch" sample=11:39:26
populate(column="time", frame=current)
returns 10:40:03
